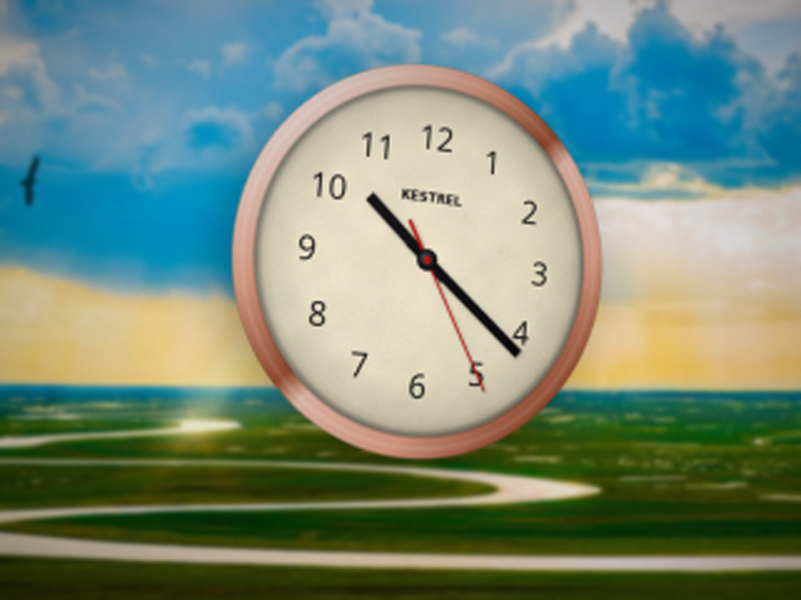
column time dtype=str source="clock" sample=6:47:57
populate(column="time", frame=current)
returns 10:21:25
